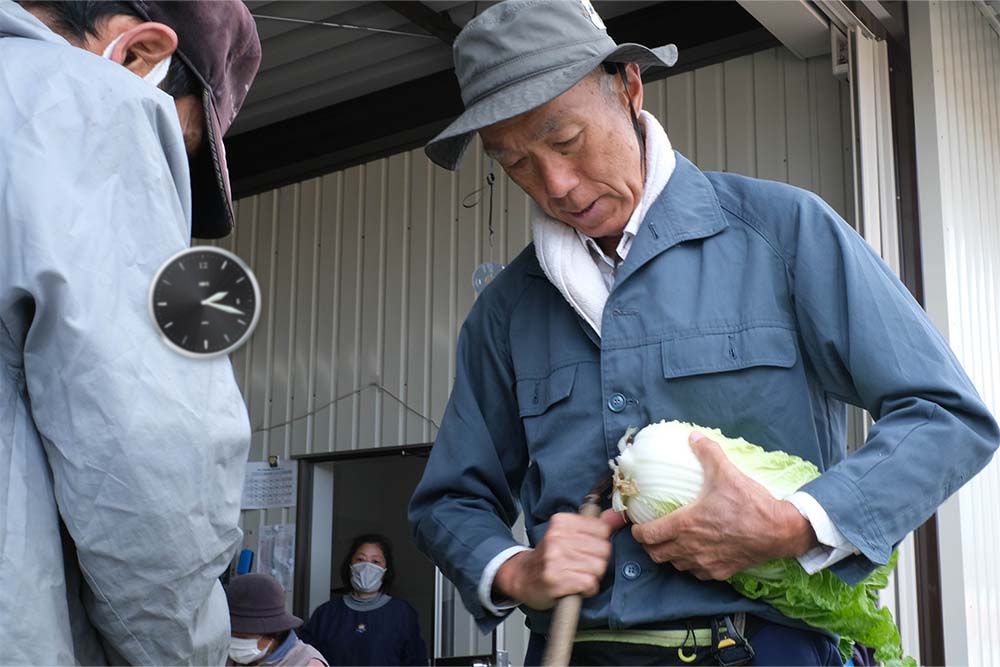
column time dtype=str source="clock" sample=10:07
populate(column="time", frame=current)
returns 2:18
